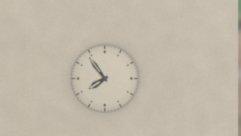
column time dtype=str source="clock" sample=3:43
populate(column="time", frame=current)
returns 7:54
